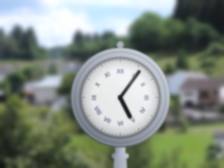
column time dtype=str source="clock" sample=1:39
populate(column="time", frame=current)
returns 5:06
